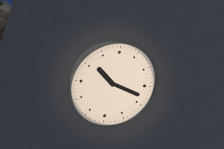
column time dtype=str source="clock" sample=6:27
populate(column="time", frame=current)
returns 10:18
